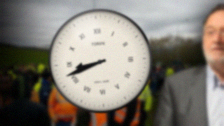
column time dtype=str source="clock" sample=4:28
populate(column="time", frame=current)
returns 8:42
